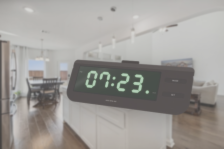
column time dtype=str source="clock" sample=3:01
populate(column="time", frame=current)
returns 7:23
